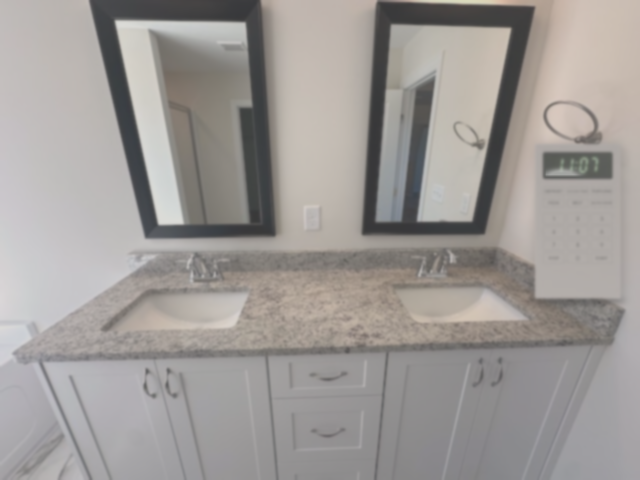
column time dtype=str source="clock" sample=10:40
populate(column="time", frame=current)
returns 11:07
